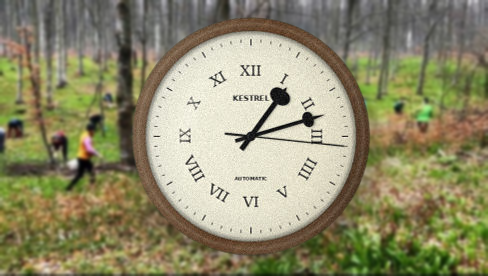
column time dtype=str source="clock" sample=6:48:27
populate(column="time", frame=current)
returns 1:12:16
